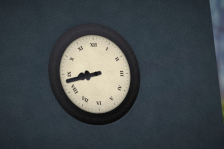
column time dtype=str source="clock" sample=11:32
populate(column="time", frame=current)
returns 8:43
